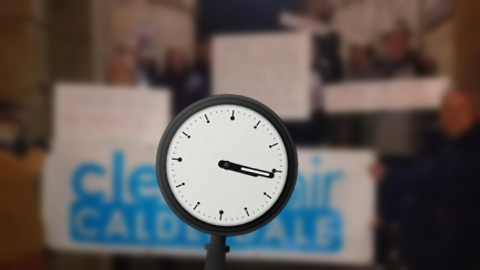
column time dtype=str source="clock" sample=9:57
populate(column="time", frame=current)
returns 3:16
